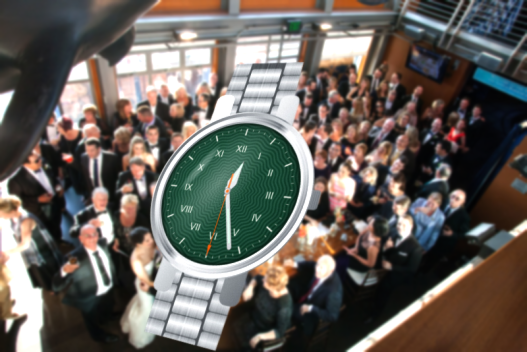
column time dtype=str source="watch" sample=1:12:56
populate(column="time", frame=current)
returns 12:26:30
